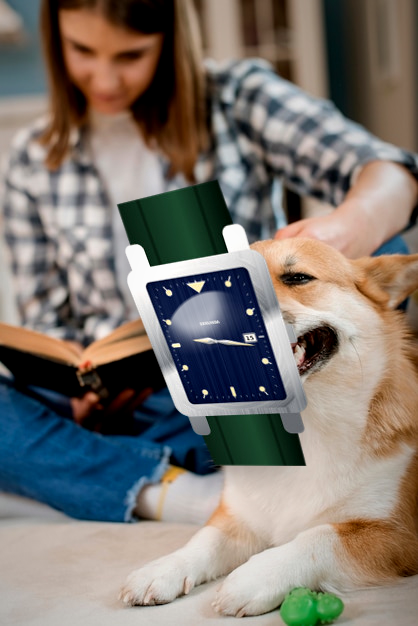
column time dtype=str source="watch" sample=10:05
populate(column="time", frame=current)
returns 9:17
